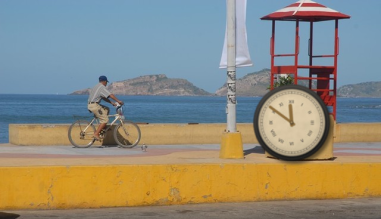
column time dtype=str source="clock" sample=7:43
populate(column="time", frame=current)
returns 11:51
